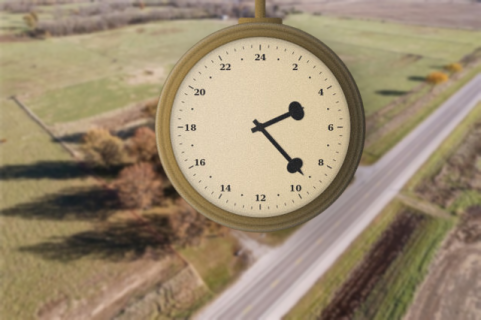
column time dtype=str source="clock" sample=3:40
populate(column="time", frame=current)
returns 4:23
